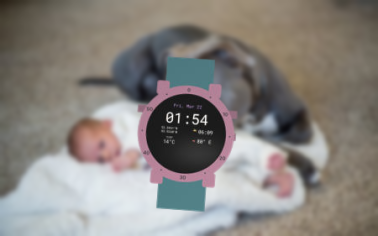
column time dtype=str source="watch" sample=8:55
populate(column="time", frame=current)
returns 1:54
